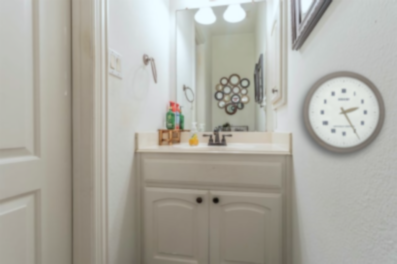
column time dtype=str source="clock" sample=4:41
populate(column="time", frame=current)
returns 2:25
